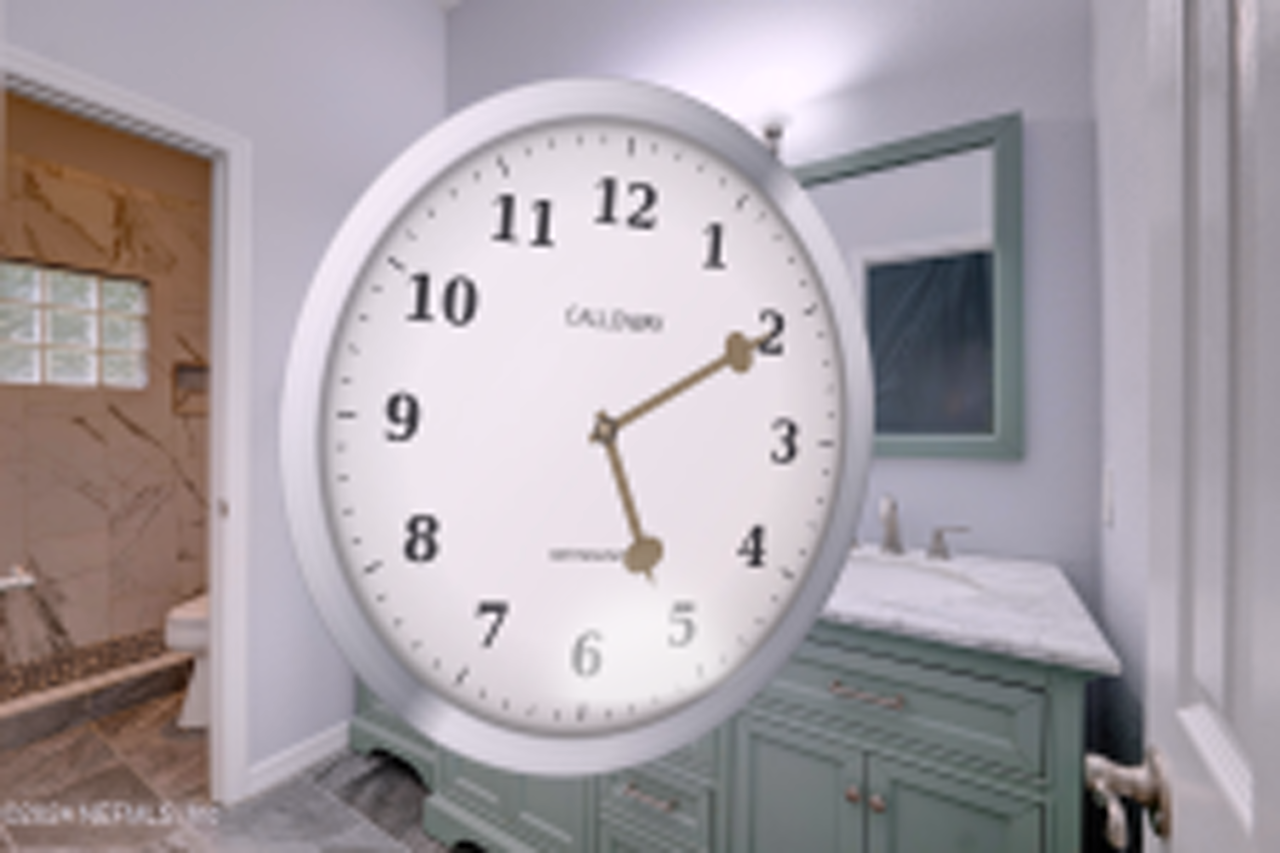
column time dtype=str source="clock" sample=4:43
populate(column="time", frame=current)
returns 5:10
